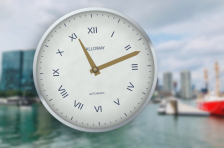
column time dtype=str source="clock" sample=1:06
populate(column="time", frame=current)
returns 11:12
